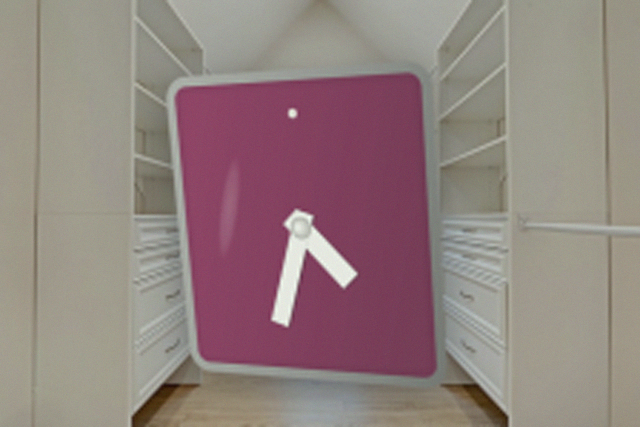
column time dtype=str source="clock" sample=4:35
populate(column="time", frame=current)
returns 4:33
